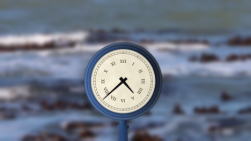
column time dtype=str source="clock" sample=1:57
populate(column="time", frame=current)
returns 4:38
